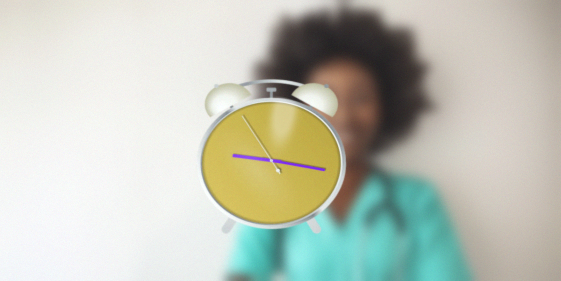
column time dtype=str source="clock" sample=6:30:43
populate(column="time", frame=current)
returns 9:16:55
